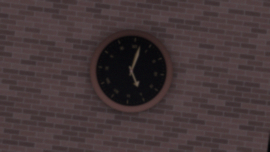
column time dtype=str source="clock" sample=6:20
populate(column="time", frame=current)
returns 5:02
